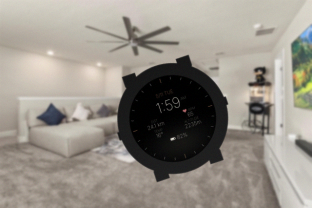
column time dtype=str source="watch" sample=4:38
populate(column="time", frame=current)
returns 1:59
